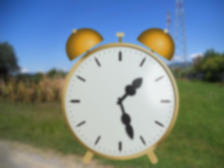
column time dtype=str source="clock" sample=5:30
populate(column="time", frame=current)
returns 1:27
